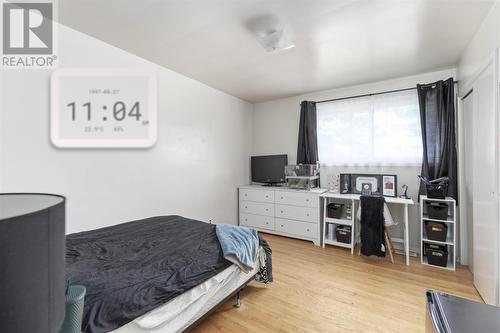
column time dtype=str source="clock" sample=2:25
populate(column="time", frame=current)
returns 11:04
